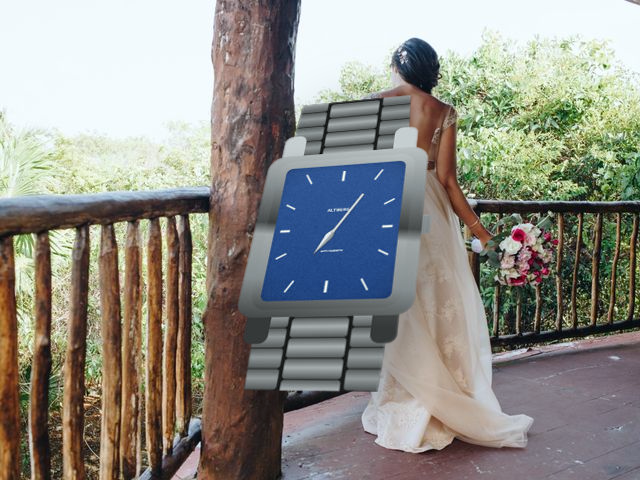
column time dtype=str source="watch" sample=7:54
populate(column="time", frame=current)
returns 7:05
